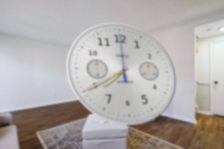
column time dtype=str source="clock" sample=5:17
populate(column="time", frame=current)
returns 7:40
